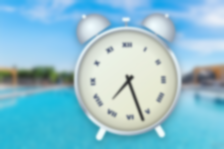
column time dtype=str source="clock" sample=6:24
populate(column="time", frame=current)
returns 7:27
